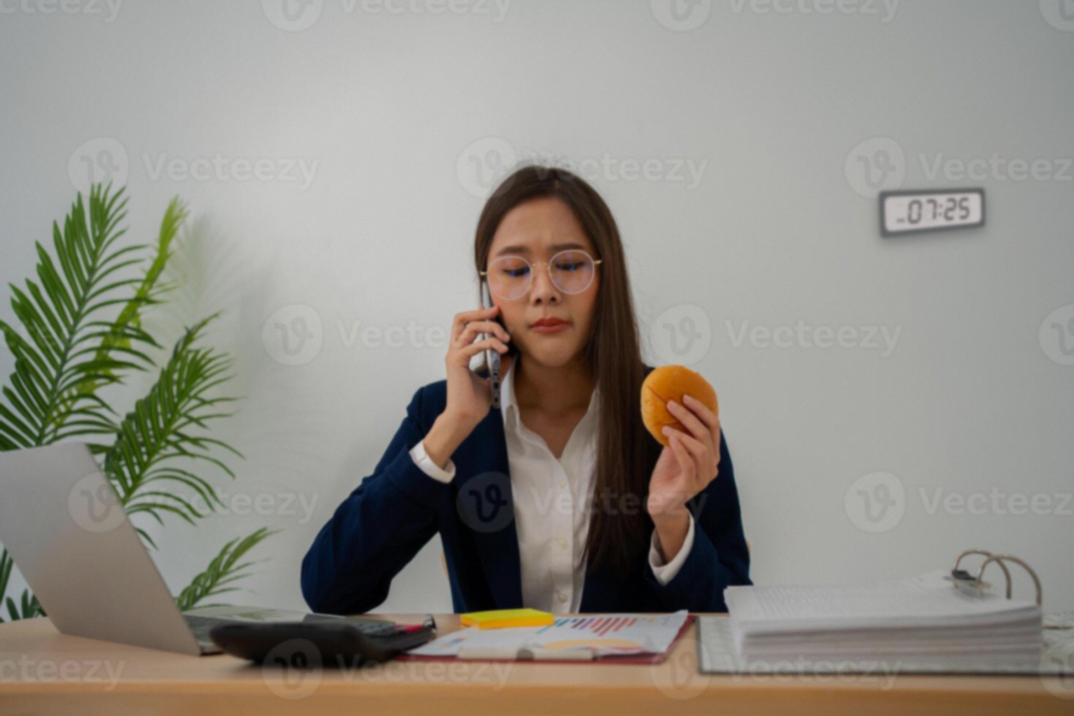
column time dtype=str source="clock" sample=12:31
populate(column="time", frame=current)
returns 7:25
